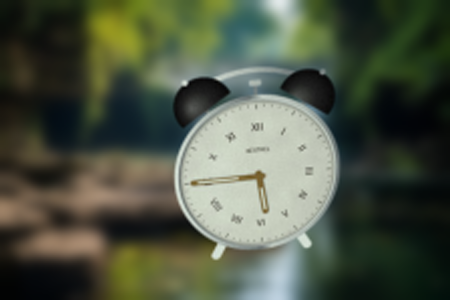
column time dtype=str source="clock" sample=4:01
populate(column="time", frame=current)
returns 5:45
